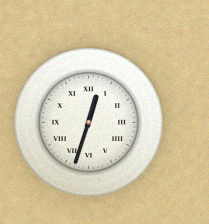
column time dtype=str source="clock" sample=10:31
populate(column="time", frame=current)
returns 12:33
